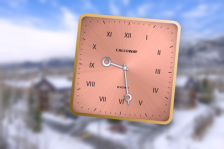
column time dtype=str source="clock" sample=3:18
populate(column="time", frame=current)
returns 9:28
